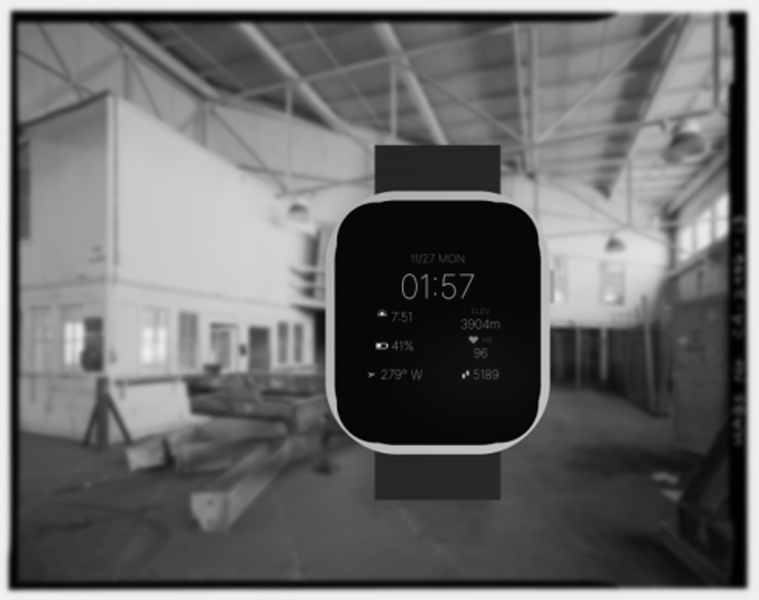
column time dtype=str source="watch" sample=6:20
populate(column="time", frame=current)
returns 1:57
